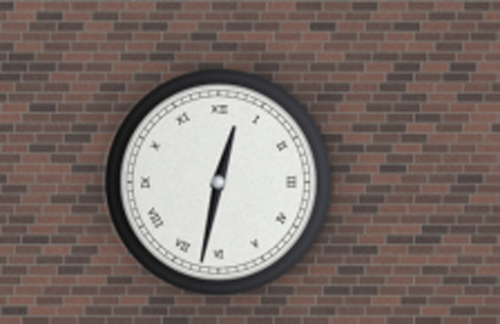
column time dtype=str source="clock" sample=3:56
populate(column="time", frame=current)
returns 12:32
